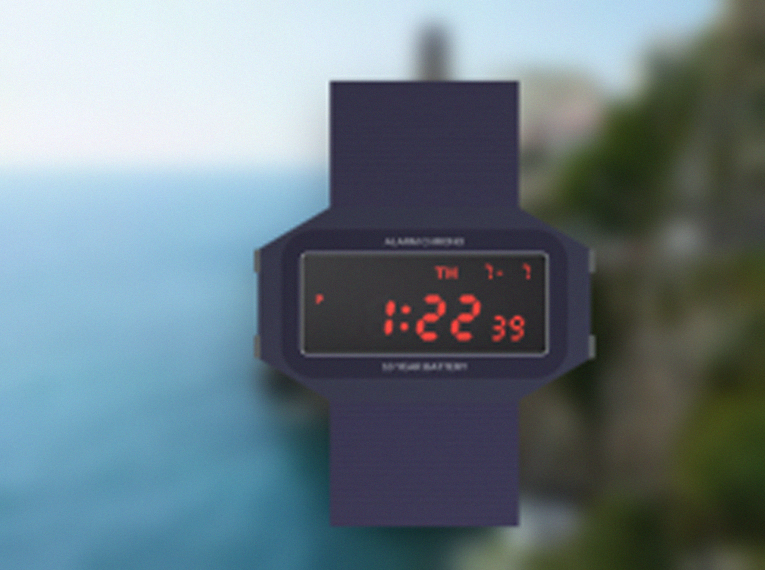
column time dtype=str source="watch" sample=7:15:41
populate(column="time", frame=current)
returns 1:22:39
